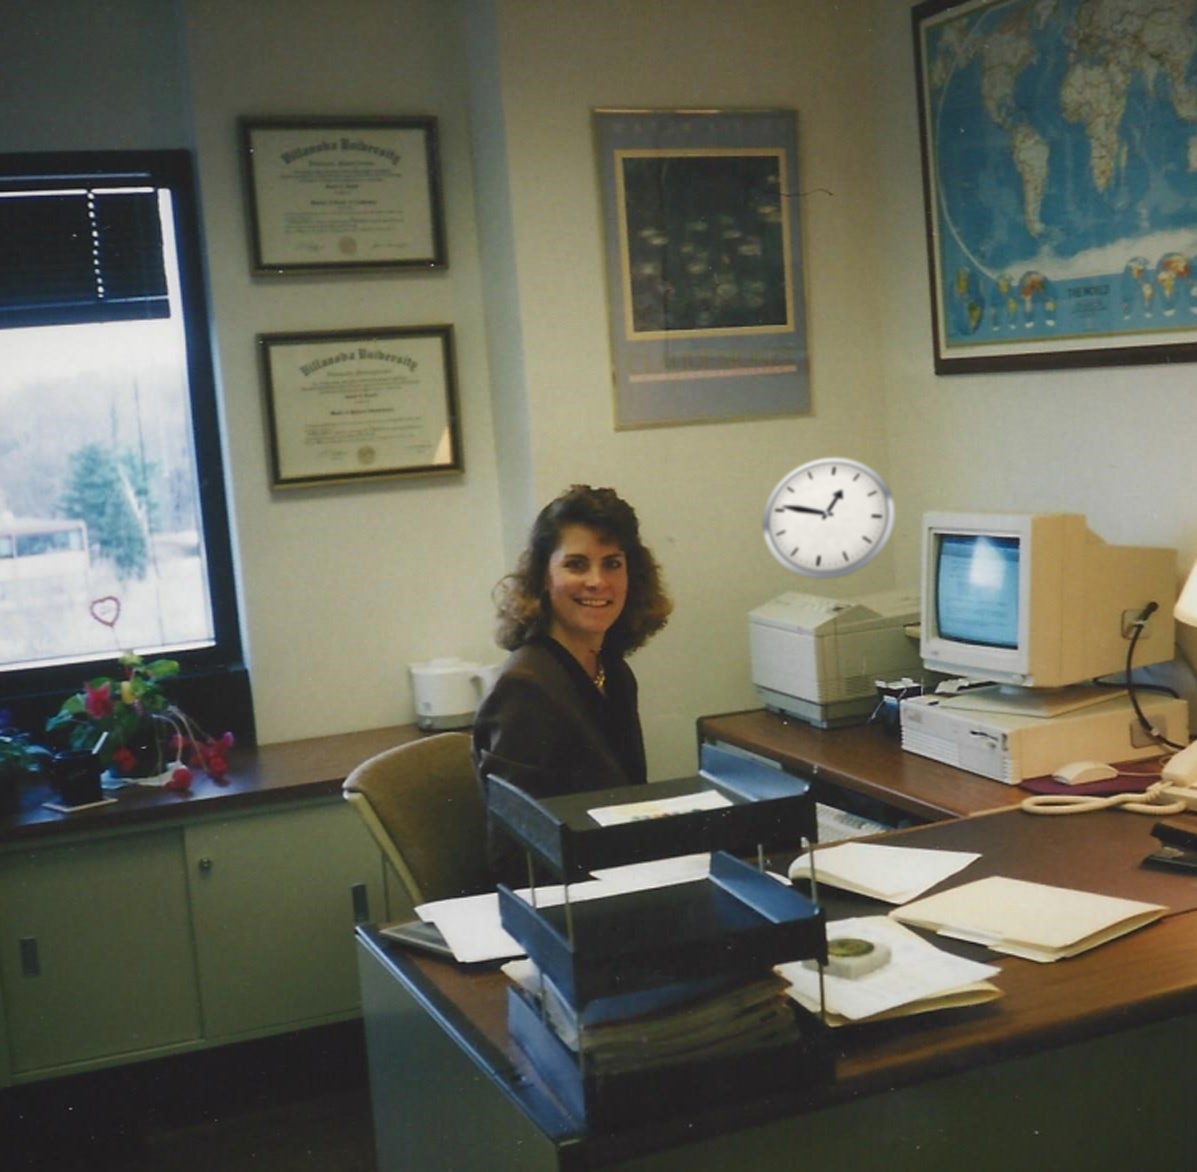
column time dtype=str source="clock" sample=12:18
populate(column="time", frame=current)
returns 12:46
